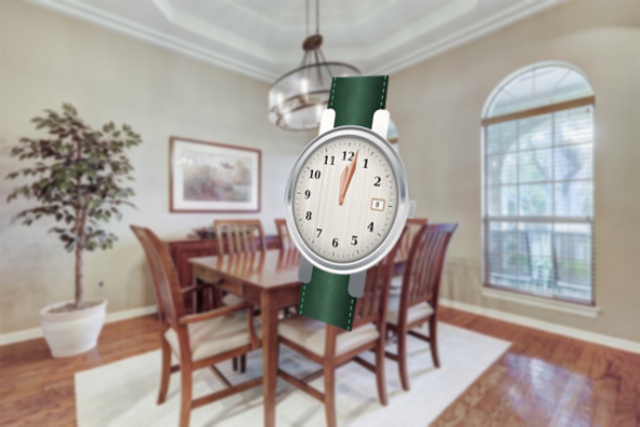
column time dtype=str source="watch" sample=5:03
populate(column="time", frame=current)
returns 12:02
